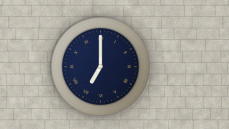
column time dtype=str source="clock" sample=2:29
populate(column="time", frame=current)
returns 7:00
